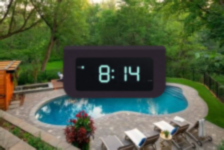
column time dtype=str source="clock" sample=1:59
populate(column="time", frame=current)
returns 8:14
